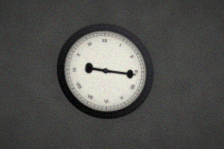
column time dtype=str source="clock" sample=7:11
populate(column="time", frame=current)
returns 9:16
